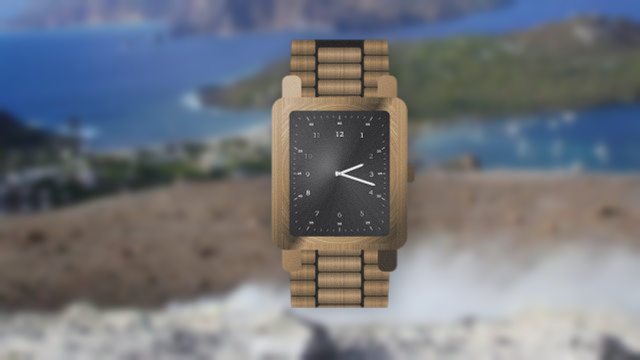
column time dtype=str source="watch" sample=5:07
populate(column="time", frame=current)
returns 2:18
